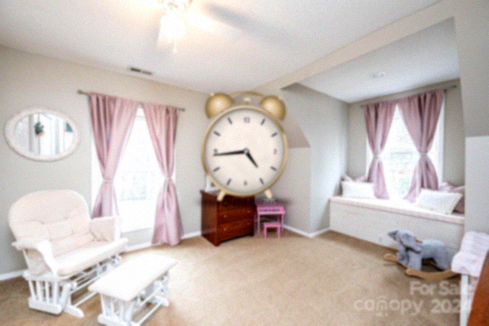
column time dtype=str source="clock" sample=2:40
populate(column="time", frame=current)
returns 4:44
